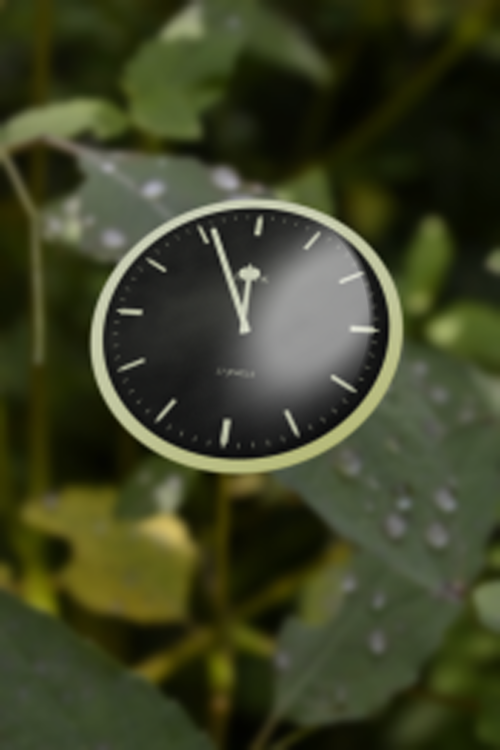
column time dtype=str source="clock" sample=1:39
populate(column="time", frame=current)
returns 11:56
